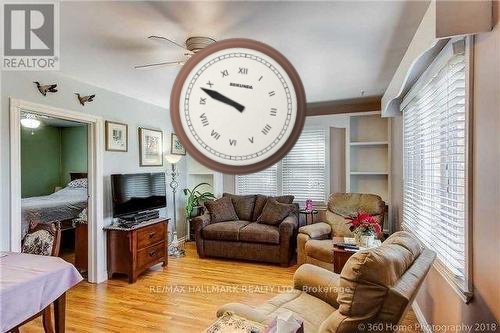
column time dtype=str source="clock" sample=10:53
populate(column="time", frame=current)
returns 9:48
